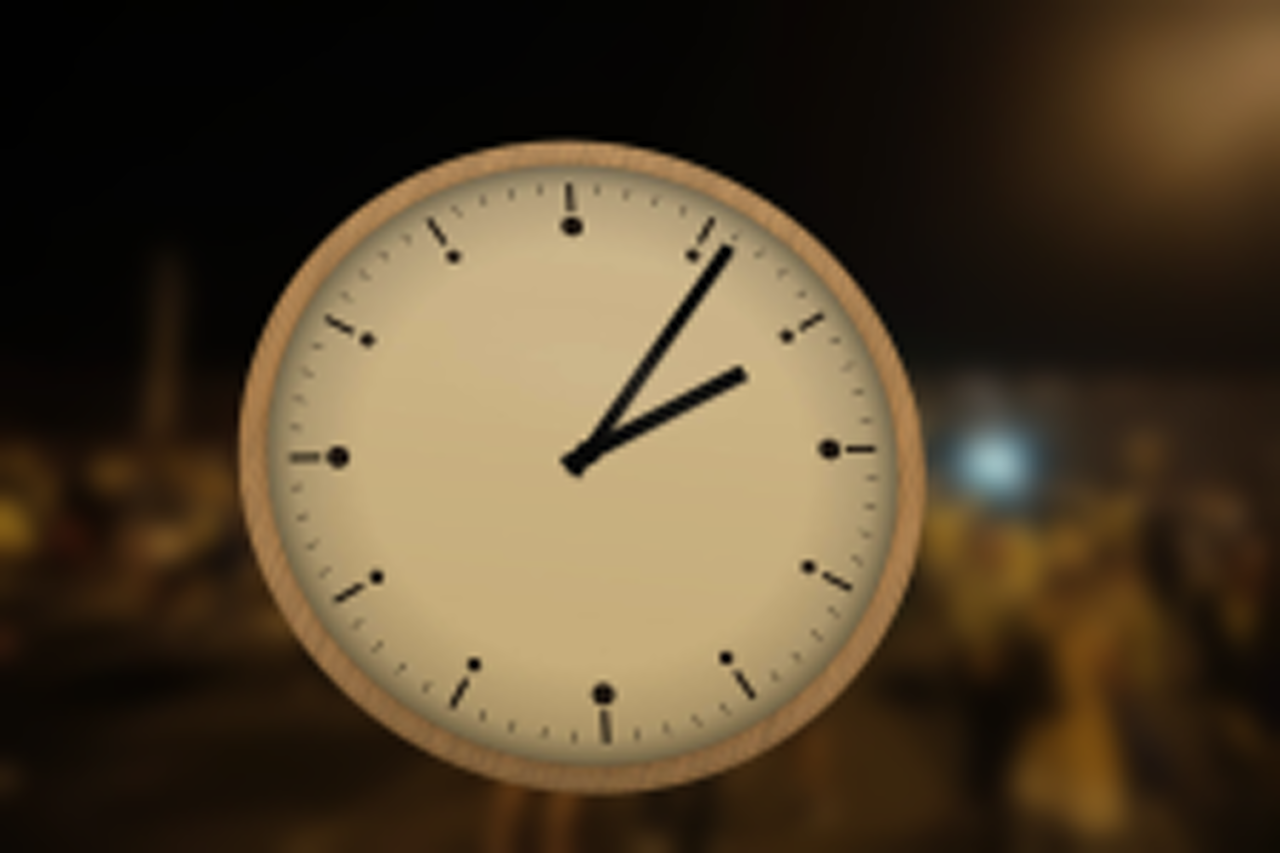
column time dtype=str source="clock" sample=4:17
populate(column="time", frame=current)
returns 2:06
